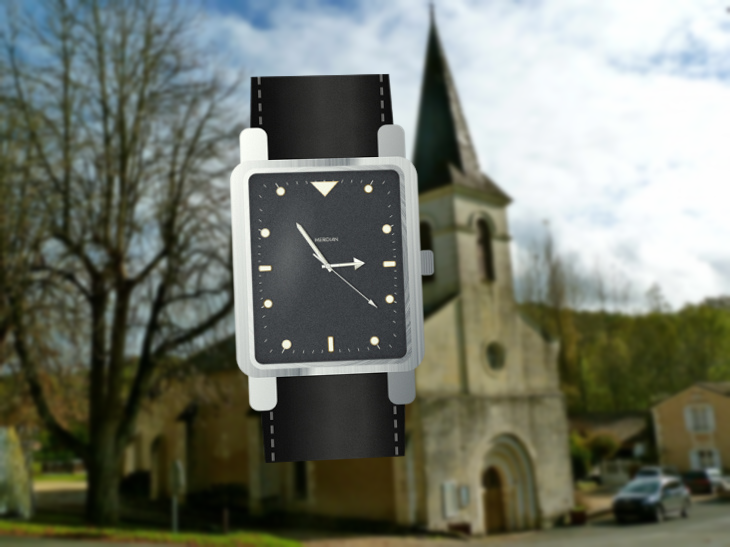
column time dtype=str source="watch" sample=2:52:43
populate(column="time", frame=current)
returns 2:54:22
